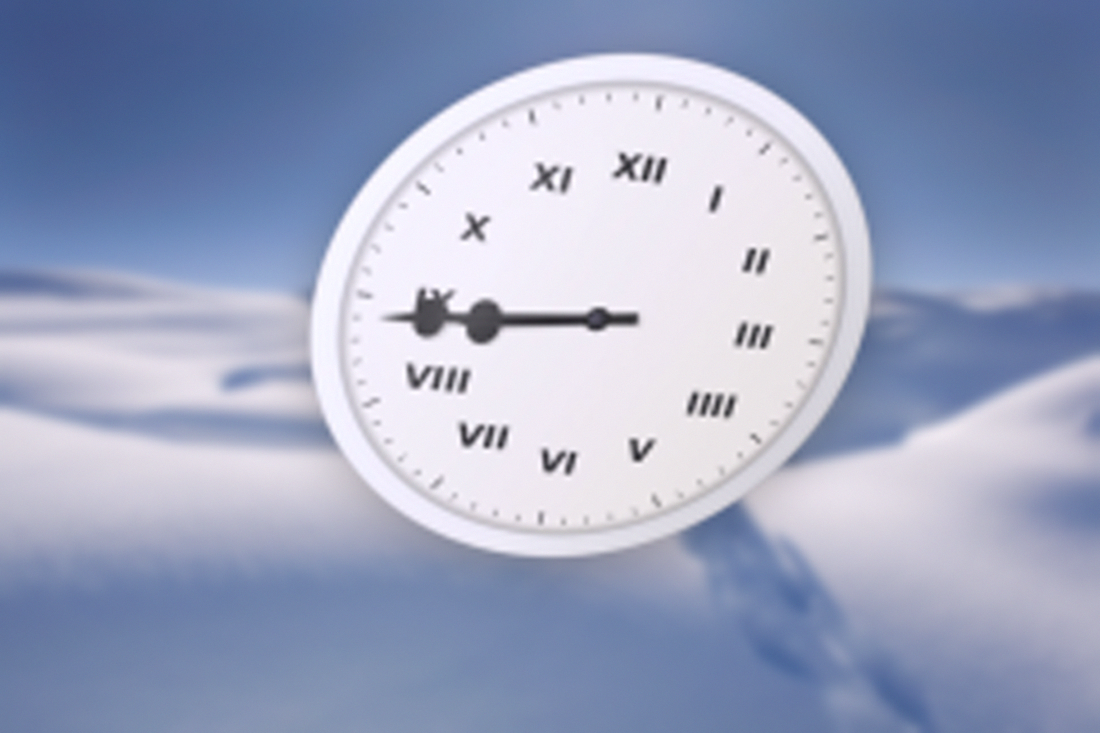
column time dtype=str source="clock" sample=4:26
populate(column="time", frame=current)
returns 8:44
